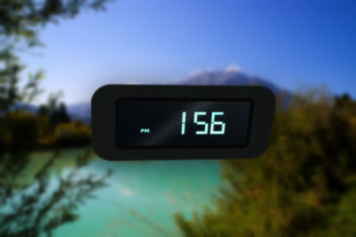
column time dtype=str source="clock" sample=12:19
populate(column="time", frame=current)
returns 1:56
